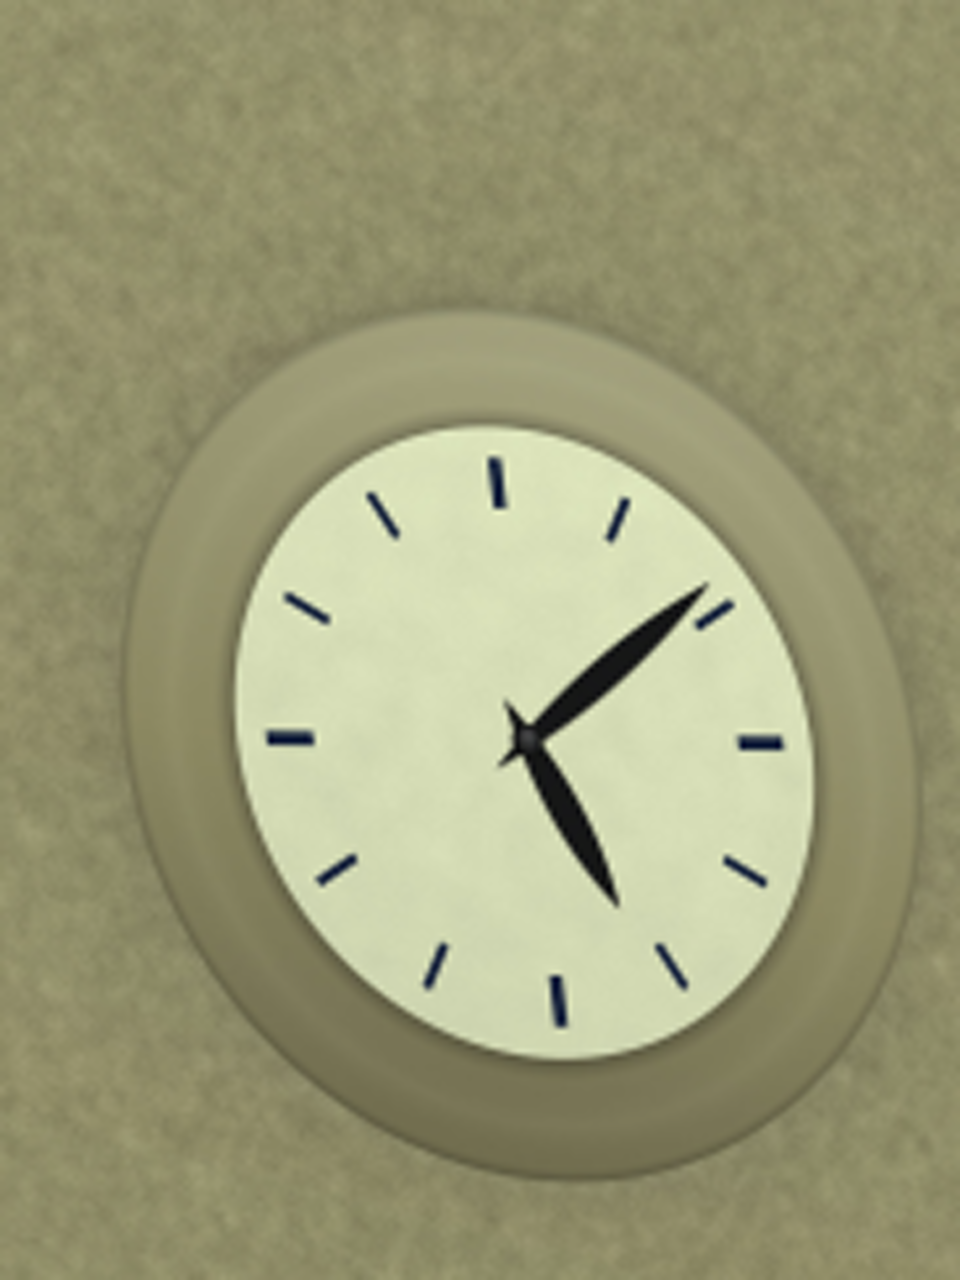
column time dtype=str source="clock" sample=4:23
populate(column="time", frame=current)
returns 5:09
